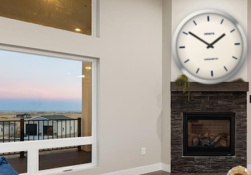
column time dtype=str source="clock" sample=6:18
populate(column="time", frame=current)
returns 1:51
